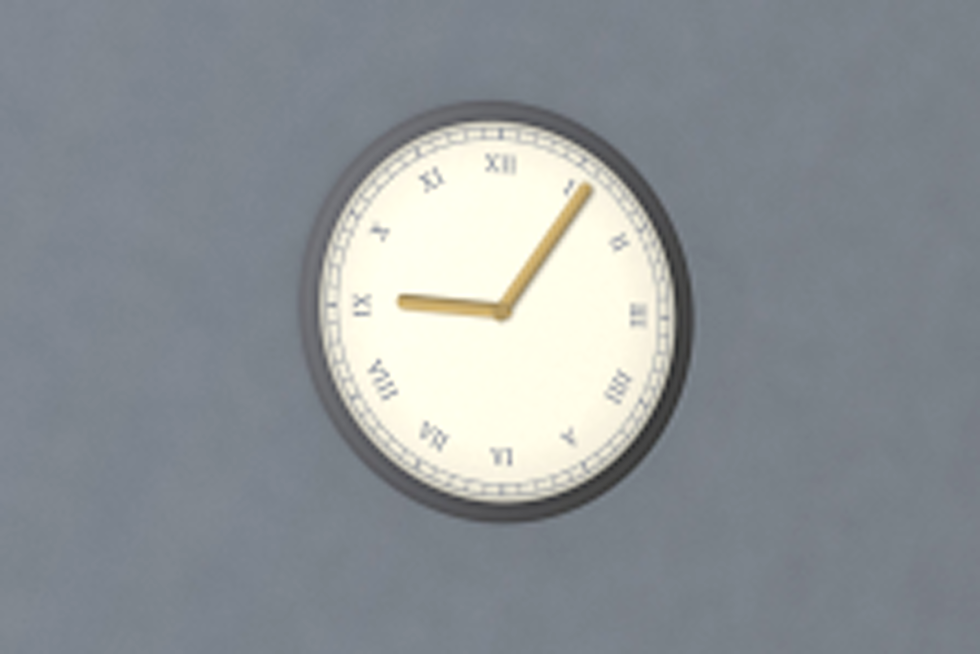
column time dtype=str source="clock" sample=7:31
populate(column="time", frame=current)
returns 9:06
